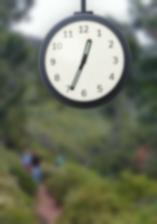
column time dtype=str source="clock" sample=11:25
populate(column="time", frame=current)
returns 12:34
